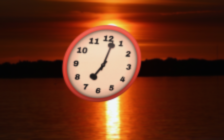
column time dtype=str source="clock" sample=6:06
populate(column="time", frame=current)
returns 7:02
